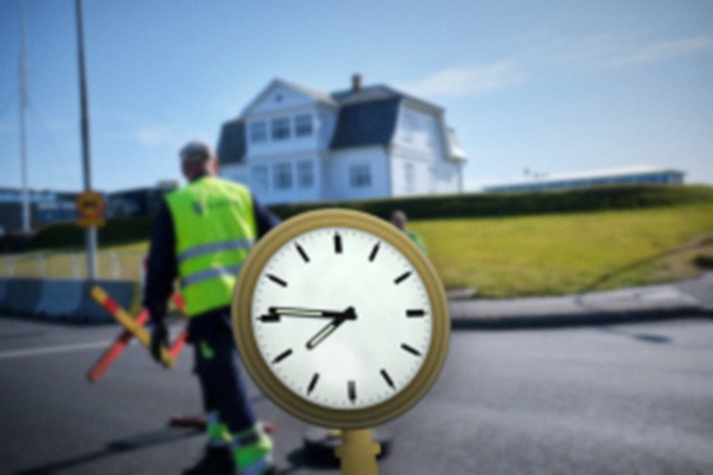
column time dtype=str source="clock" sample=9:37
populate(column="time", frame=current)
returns 7:46
